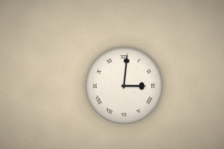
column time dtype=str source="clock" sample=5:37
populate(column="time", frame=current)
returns 3:01
